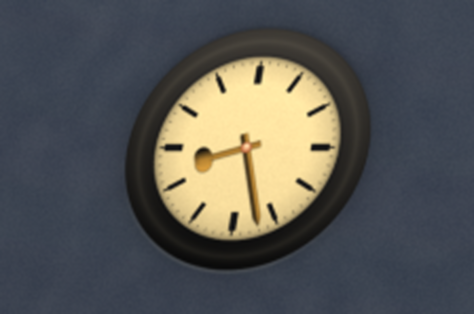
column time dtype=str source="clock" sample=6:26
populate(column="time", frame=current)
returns 8:27
